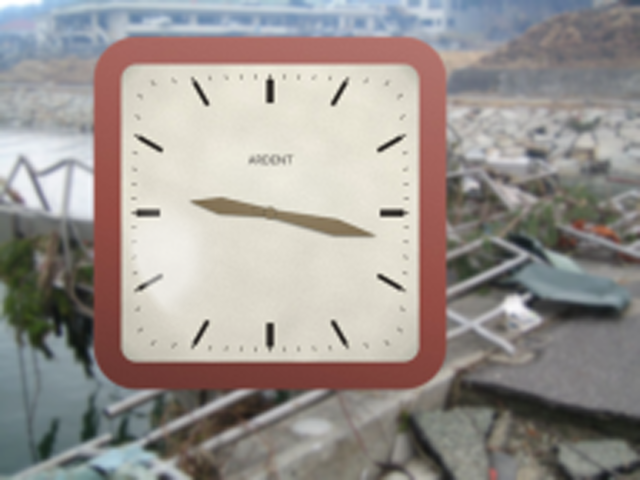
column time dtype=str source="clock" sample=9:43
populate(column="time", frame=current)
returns 9:17
